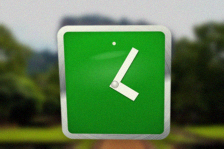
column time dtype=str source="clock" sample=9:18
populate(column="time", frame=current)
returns 4:05
